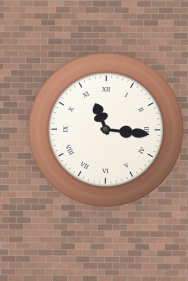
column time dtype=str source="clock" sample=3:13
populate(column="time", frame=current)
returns 11:16
